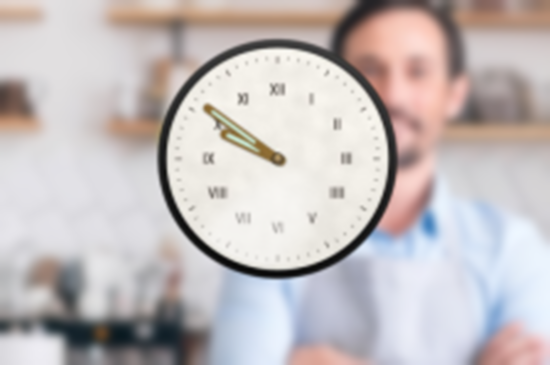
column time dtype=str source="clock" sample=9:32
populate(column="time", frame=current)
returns 9:51
